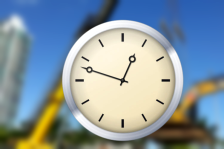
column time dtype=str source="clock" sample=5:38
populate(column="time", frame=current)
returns 12:48
